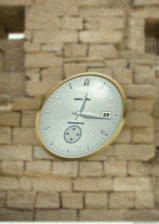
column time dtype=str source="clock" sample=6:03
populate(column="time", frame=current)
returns 12:16
